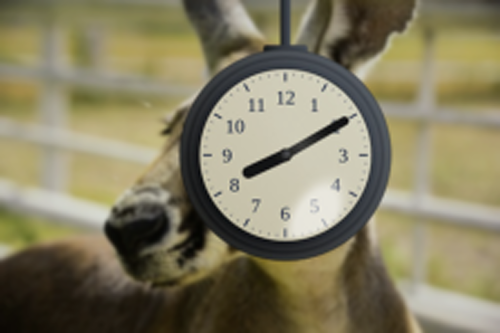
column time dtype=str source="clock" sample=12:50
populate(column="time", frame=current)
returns 8:10
